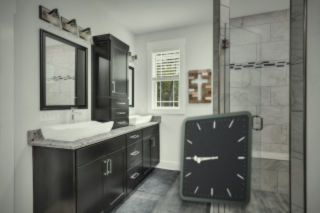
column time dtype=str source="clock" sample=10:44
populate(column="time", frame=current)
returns 8:45
